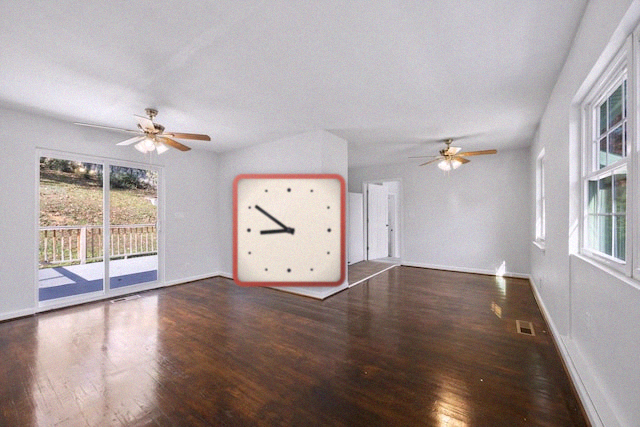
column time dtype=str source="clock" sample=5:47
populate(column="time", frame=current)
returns 8:51
